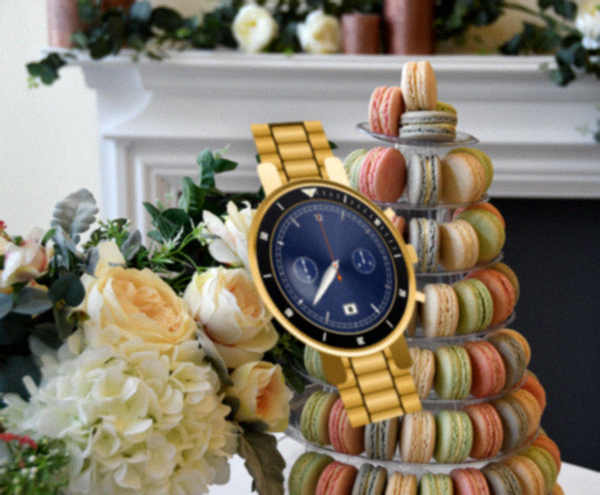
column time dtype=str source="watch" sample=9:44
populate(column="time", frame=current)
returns 7:38
